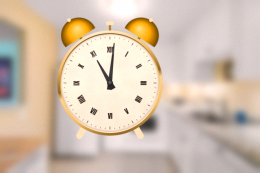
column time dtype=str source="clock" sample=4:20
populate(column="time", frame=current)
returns 11:01
